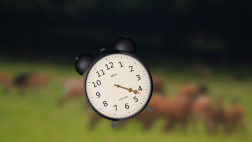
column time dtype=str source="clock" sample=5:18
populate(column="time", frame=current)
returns 4:22
